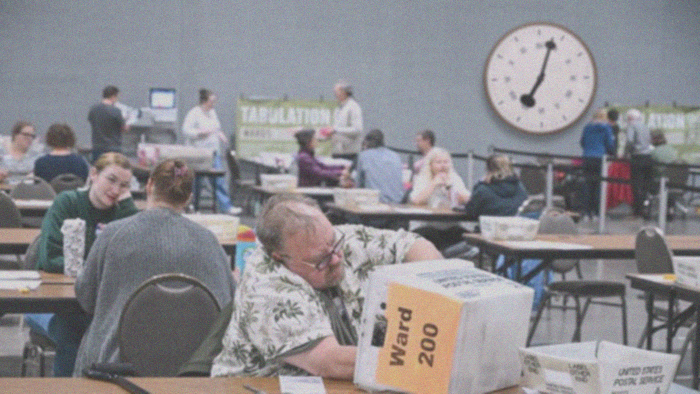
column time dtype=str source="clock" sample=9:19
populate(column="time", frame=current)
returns 7:03
